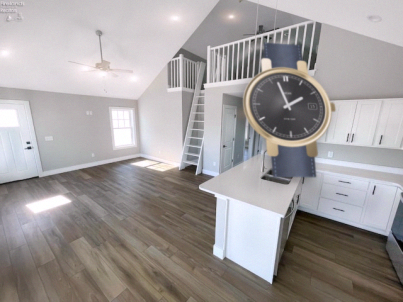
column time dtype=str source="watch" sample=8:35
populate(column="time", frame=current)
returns 1:57
